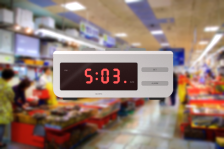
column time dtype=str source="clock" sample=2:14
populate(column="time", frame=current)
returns 5:03
